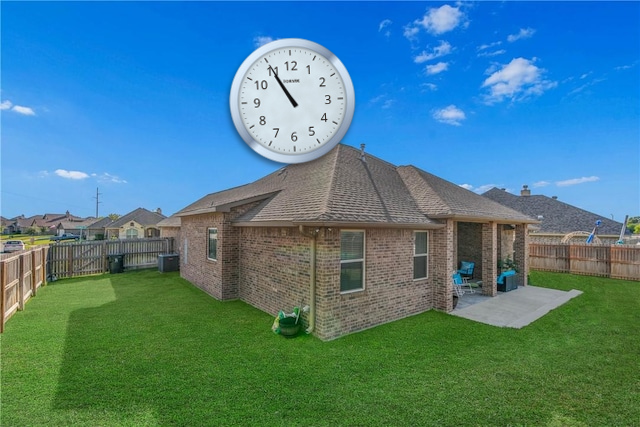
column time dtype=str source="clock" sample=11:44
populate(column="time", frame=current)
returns 10:55
